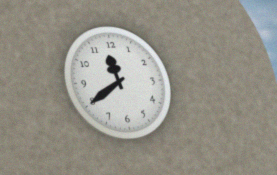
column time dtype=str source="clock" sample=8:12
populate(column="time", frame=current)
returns 11:40
